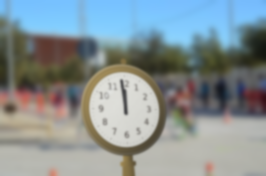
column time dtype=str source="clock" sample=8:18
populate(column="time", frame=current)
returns 11:59
